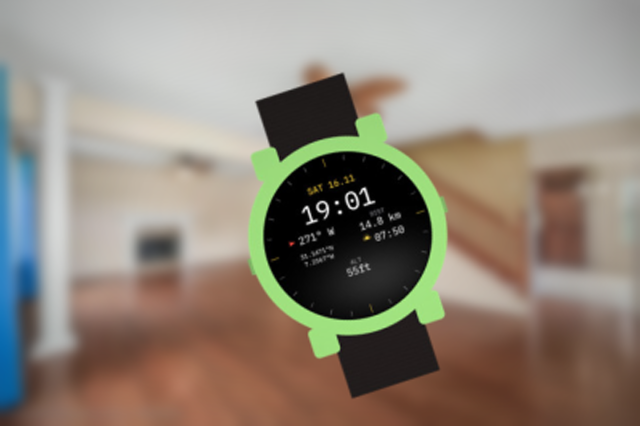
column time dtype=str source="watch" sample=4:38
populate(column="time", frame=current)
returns 19:01
